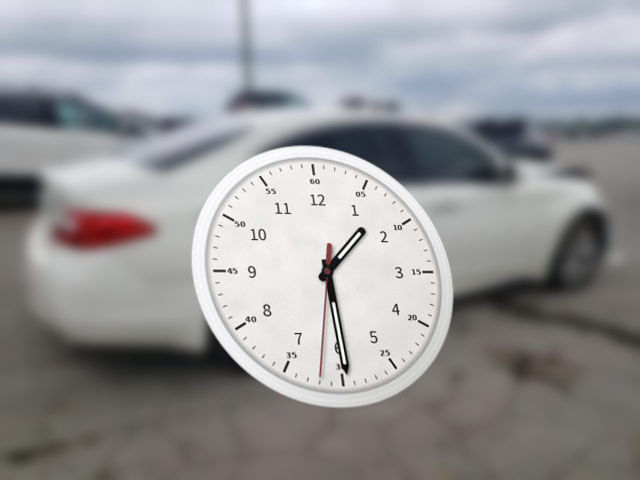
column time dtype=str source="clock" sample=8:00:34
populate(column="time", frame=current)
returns 1:29:32
